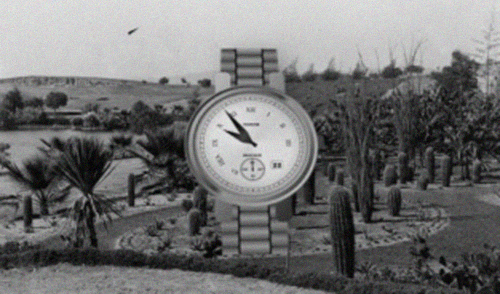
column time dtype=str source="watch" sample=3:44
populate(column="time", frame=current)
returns 9:54
